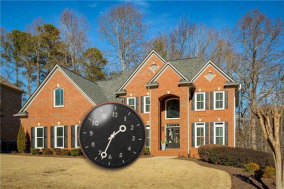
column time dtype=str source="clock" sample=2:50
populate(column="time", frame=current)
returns 1:33
